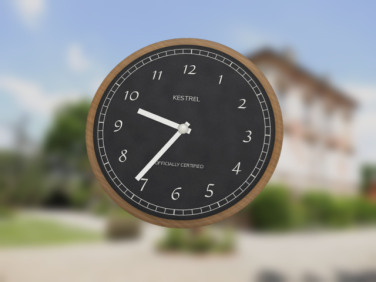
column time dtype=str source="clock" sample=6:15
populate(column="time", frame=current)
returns 9:36
